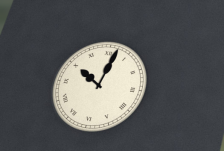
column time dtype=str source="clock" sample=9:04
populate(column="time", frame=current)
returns 10:02
